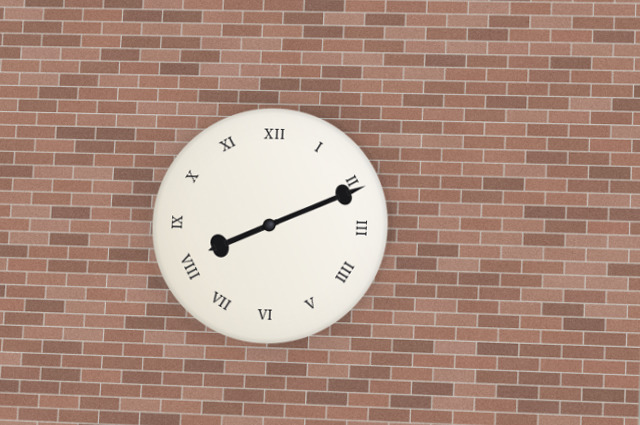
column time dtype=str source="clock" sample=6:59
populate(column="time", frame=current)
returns 8:11
